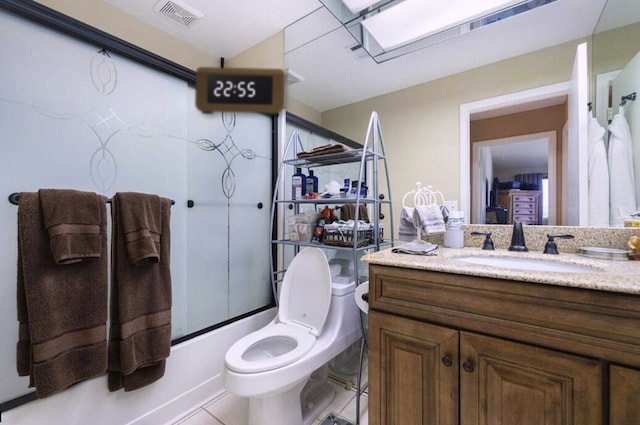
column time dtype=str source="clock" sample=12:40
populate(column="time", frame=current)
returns 22:55
